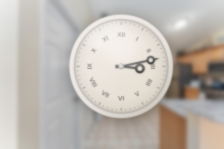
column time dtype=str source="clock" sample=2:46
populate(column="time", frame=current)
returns 3:13
